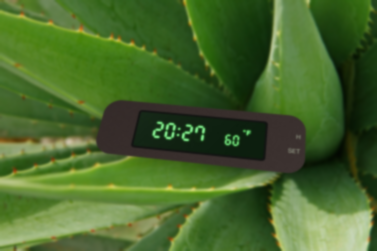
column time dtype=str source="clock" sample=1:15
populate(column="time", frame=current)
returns 20:27
